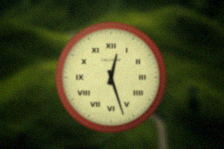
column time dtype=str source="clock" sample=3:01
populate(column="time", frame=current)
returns 12:27
